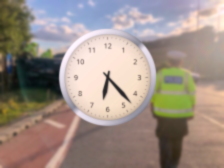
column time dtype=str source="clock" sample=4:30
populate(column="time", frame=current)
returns 6:23
